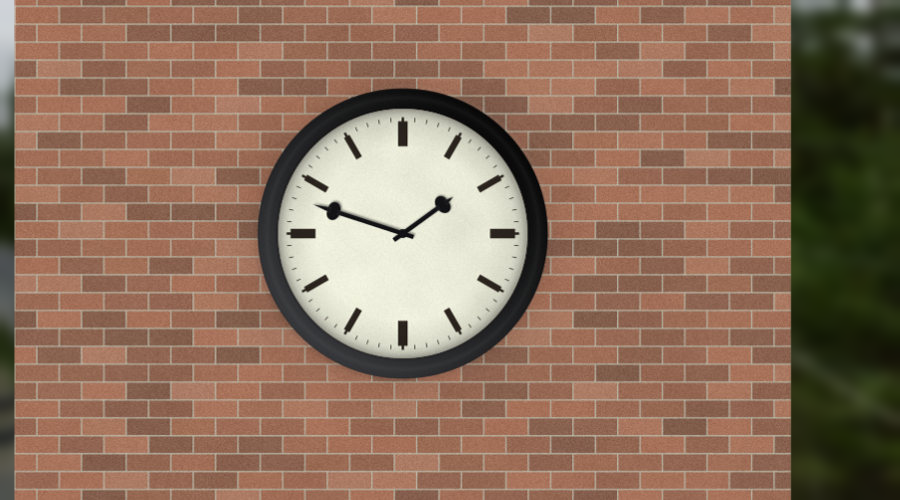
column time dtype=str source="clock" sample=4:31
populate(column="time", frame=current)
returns 1:48
